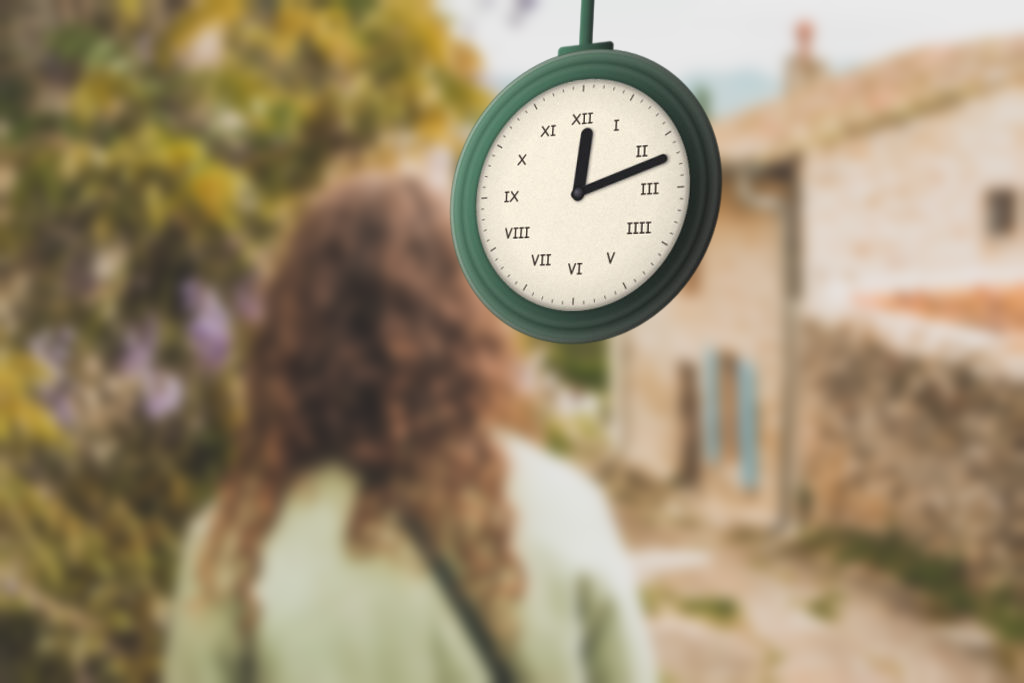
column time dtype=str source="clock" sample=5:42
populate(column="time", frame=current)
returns 12:12
